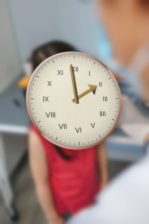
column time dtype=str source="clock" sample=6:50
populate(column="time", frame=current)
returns 1:59
